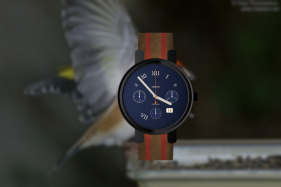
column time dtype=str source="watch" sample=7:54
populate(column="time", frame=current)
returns 3:53
